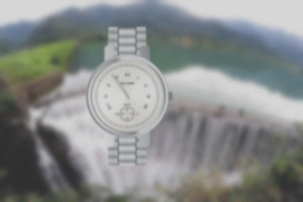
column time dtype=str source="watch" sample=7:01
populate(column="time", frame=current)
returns 10:54
